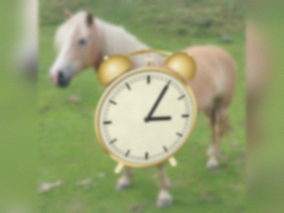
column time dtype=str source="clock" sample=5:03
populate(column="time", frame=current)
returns 3:05
